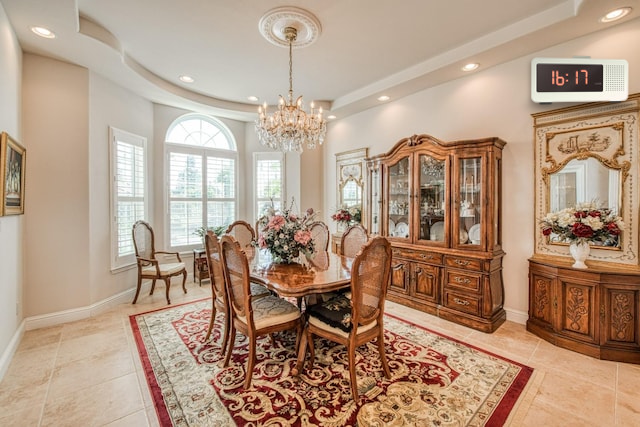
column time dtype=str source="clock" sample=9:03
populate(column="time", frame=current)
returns 16:17
